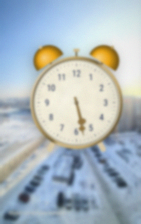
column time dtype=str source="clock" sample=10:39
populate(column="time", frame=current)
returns 5:28
